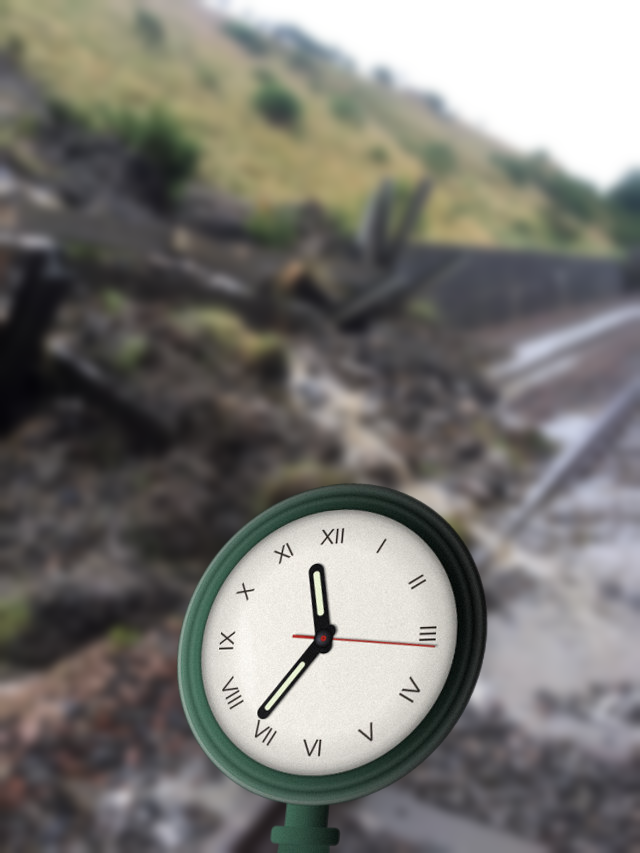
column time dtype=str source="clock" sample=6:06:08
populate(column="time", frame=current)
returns 11:36:16
